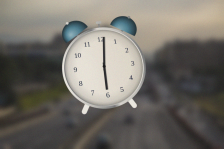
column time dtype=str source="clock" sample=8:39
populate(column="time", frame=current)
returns 6:01
